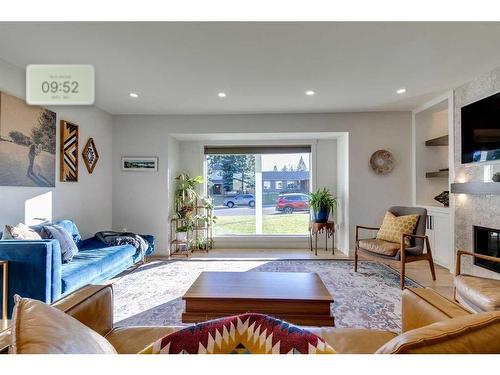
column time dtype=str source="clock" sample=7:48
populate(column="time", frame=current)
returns 9:52
